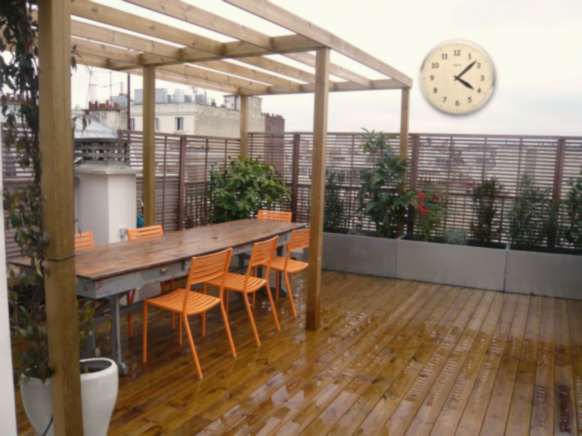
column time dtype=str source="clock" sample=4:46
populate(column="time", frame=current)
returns 4:08
